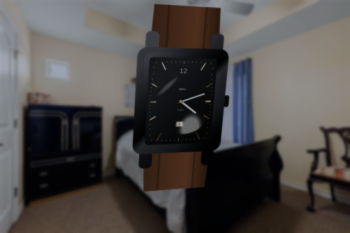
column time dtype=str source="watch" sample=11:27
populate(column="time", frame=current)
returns 4:12
